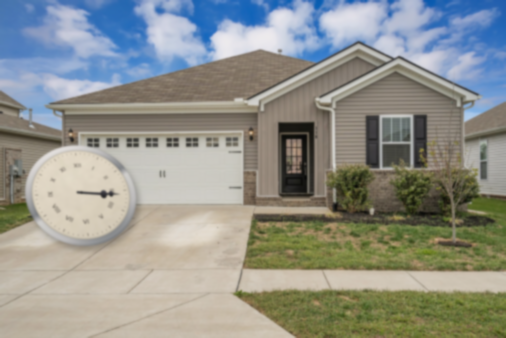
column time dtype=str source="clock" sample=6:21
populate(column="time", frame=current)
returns 3:16
